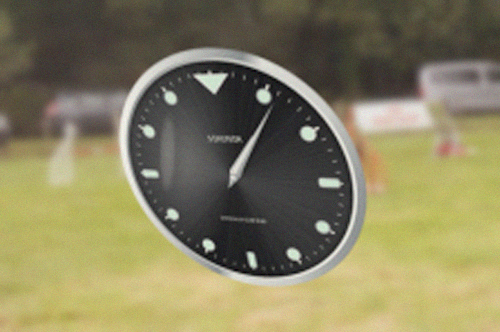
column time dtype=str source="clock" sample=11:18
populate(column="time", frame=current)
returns 1:06
